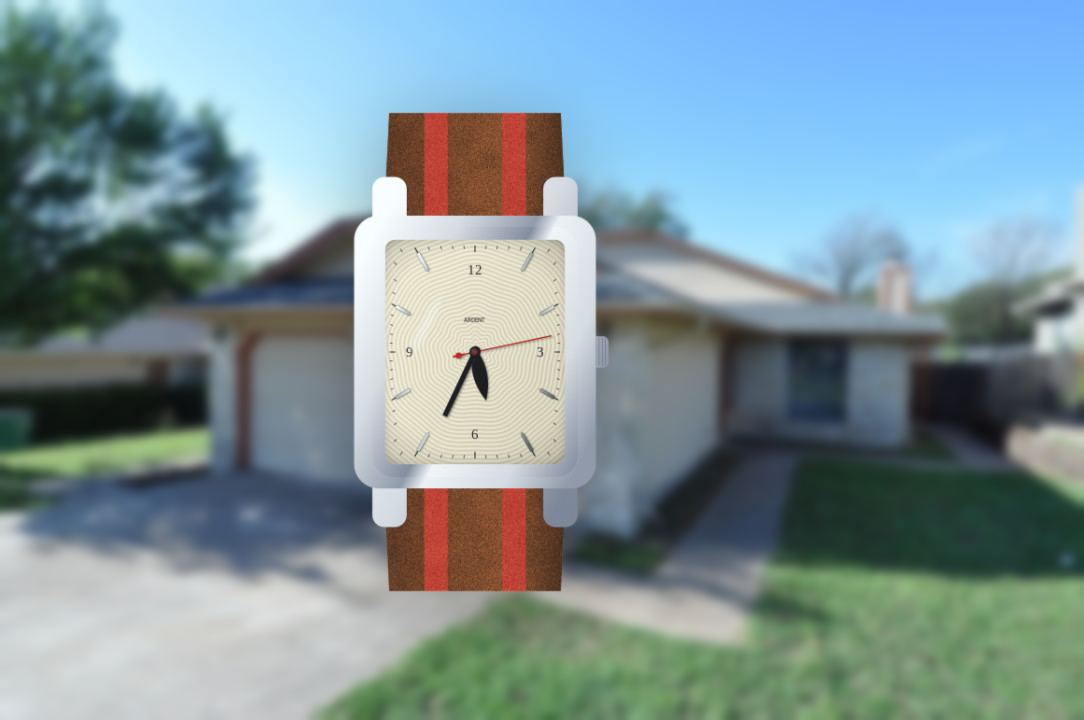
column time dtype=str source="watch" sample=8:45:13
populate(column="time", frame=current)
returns 5:34:13
